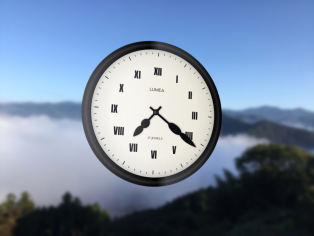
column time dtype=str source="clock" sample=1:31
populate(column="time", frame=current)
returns 7:21
